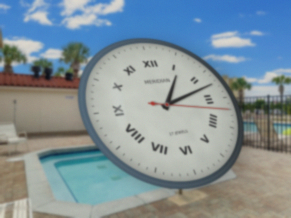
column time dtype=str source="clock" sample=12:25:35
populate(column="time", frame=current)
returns 1:12:17
